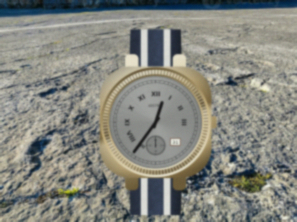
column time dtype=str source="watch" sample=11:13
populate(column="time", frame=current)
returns 12:36
